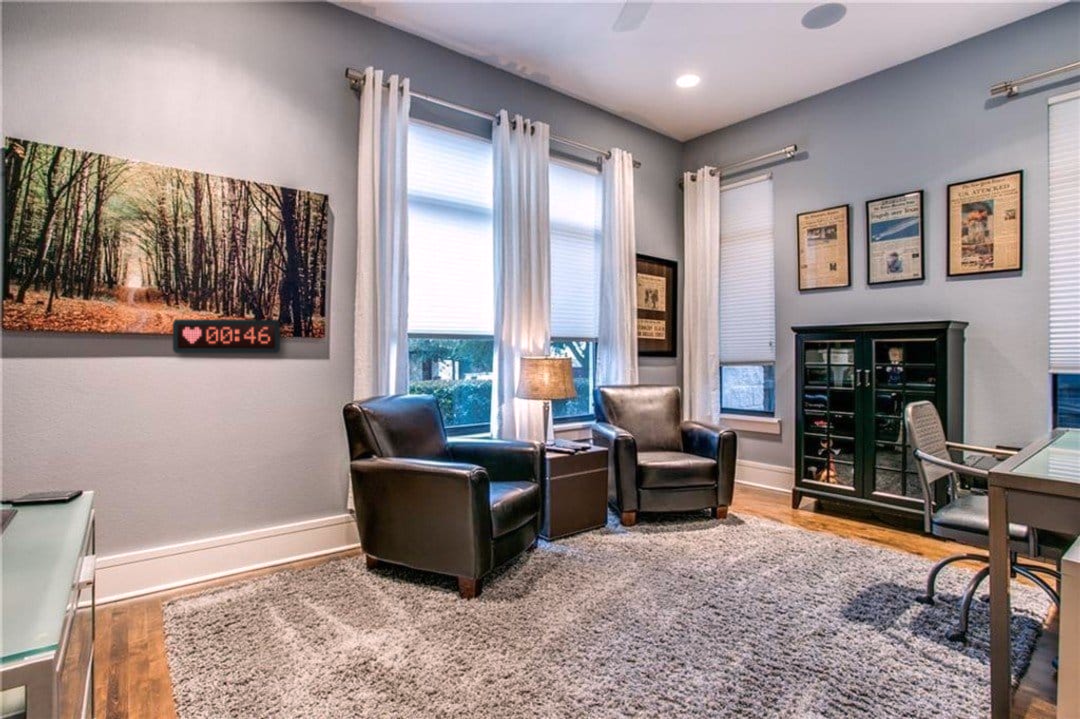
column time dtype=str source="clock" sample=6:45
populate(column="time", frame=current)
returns 0:46
